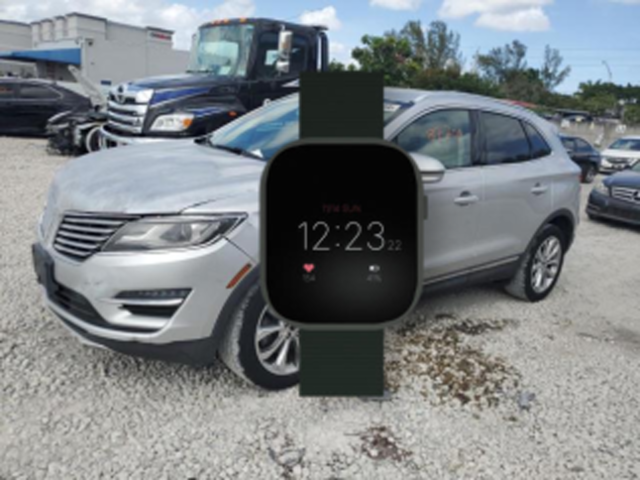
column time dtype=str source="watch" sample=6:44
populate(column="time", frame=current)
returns 12:23
